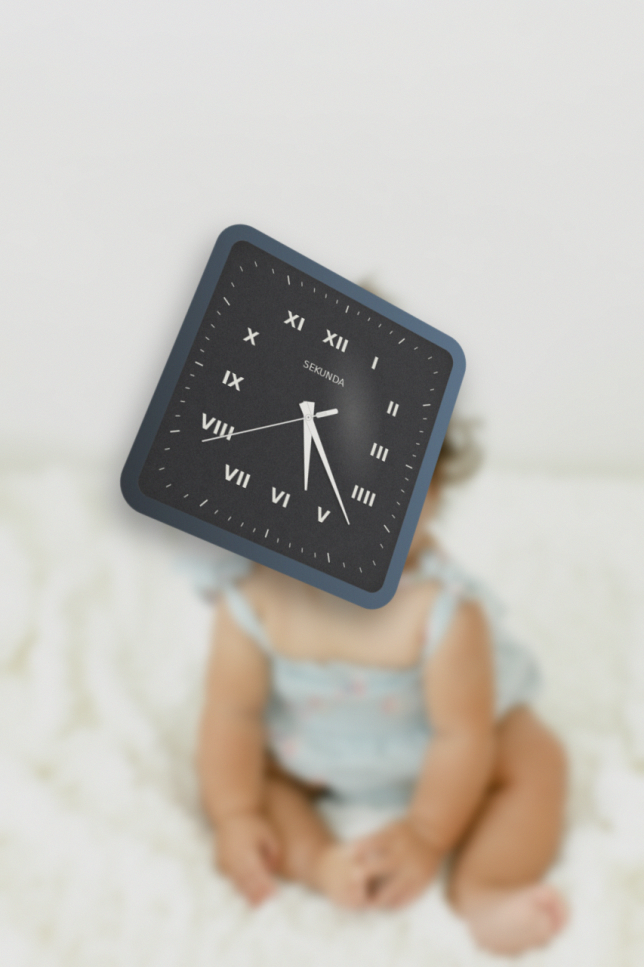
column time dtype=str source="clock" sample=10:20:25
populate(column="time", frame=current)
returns 5:22:39
